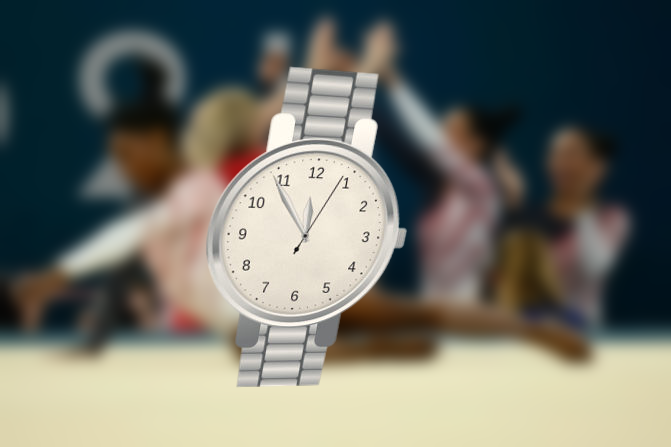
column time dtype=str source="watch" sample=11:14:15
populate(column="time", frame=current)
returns 11:54:04
